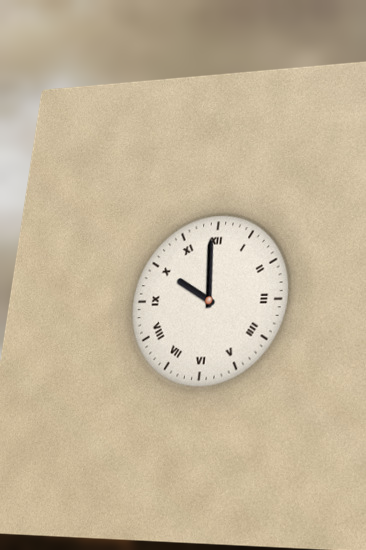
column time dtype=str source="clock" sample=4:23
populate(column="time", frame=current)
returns 9:59
